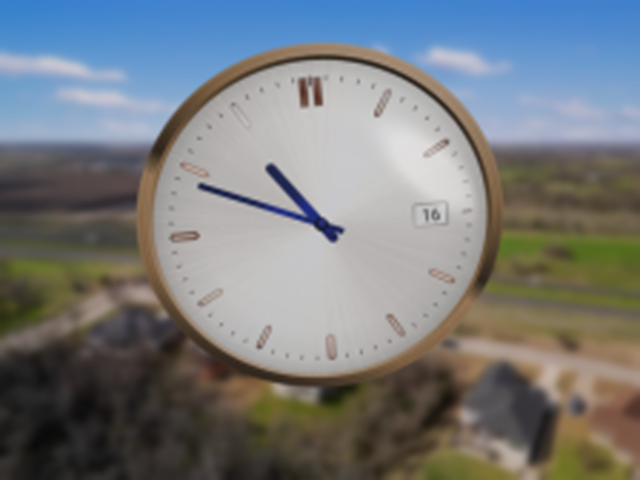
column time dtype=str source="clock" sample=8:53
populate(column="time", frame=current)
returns 10:49
